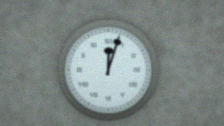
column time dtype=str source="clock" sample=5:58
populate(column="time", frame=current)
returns 12:03
